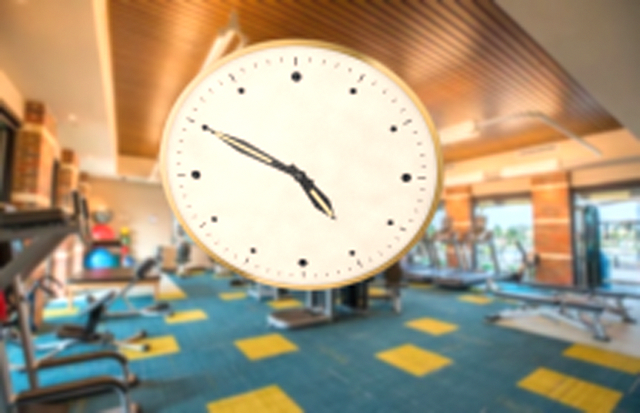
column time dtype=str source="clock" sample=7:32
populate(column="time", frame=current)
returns 4:50
